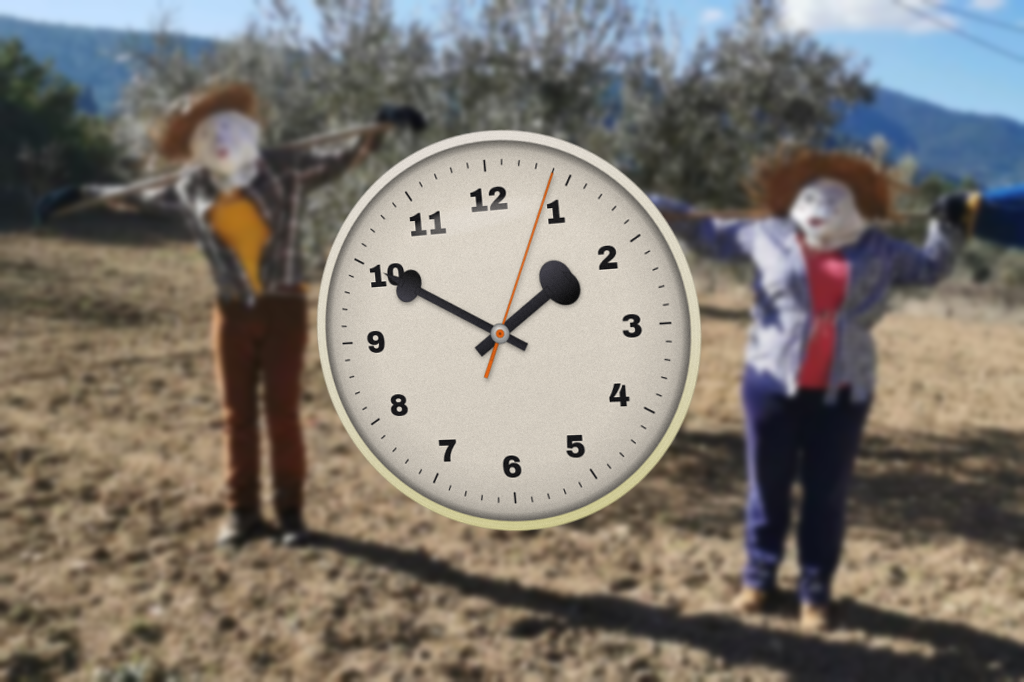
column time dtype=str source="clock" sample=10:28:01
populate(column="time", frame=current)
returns 1:50:04
